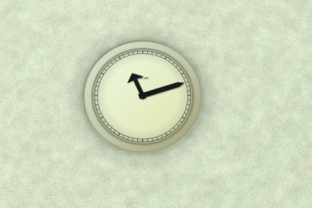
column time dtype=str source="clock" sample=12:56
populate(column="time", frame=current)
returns 11:12
